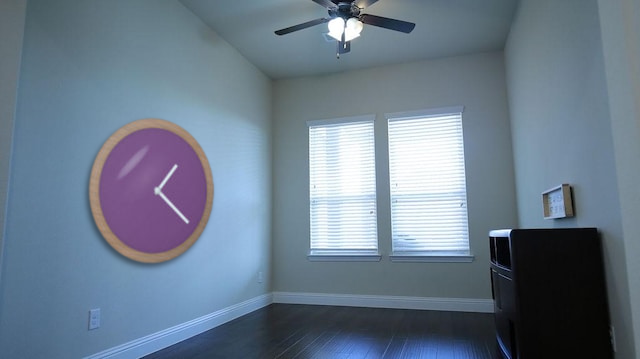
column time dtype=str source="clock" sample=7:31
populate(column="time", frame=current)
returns 1:22
